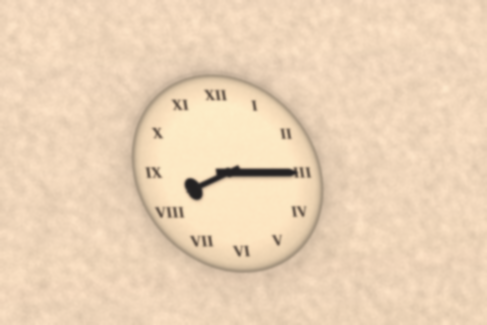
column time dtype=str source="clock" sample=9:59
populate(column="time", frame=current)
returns 8:15
